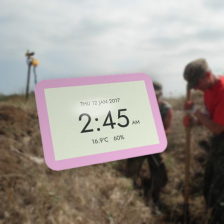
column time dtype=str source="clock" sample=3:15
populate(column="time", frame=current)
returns 2:45
